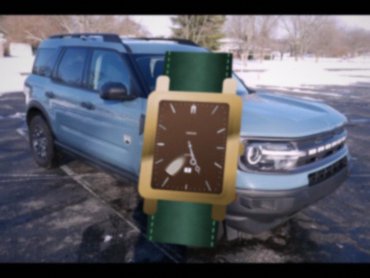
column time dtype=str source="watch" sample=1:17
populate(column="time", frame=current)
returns 5:26
